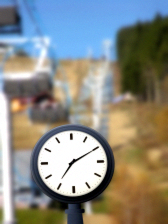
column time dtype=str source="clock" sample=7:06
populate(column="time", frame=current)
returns 7:10
